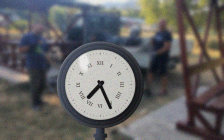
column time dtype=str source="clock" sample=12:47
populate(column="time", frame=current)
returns 7:26
